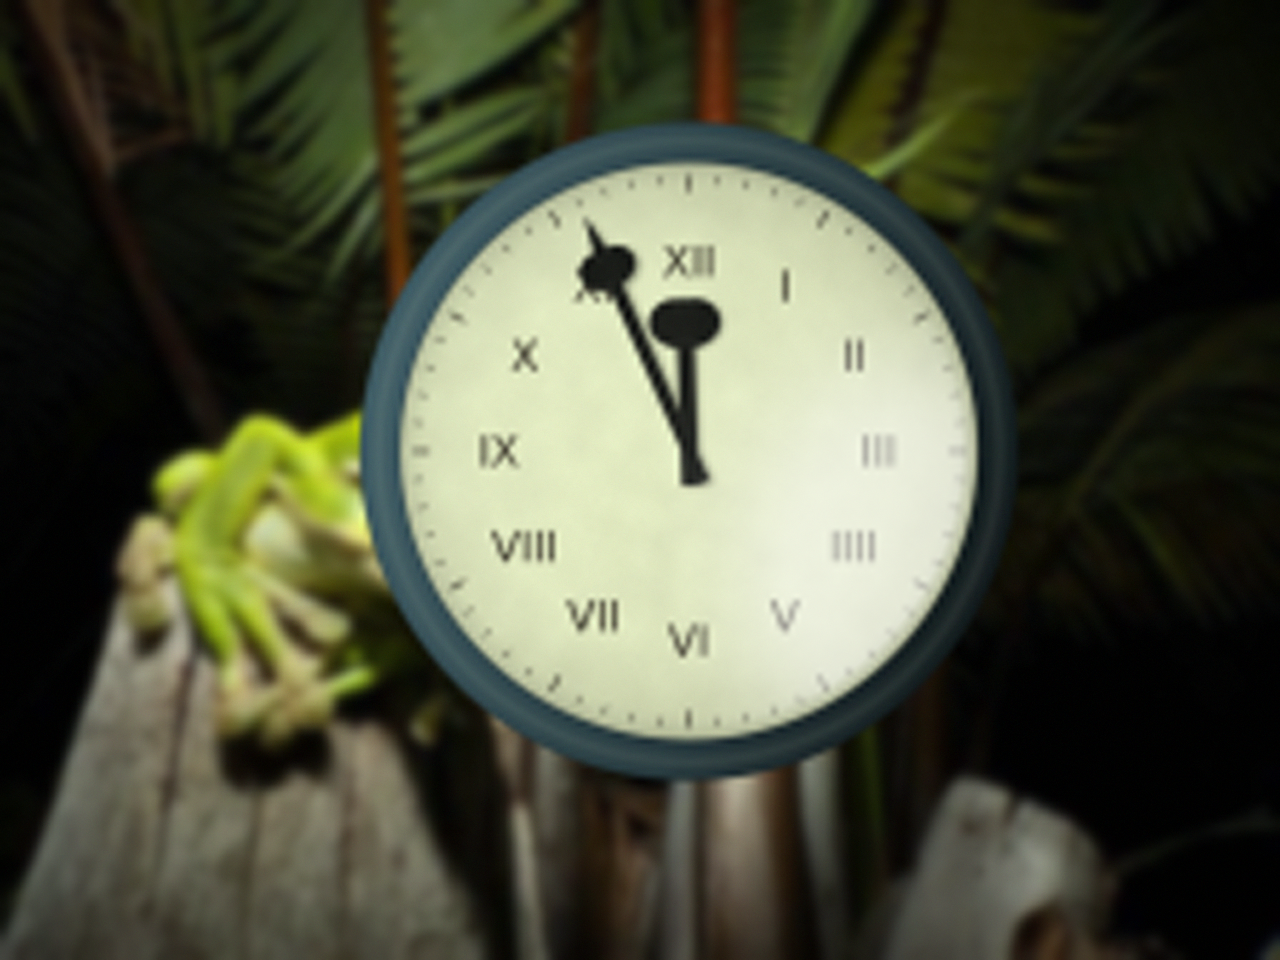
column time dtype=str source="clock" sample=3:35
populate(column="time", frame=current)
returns 11:56
